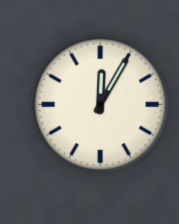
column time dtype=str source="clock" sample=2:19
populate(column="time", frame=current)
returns 12:05
